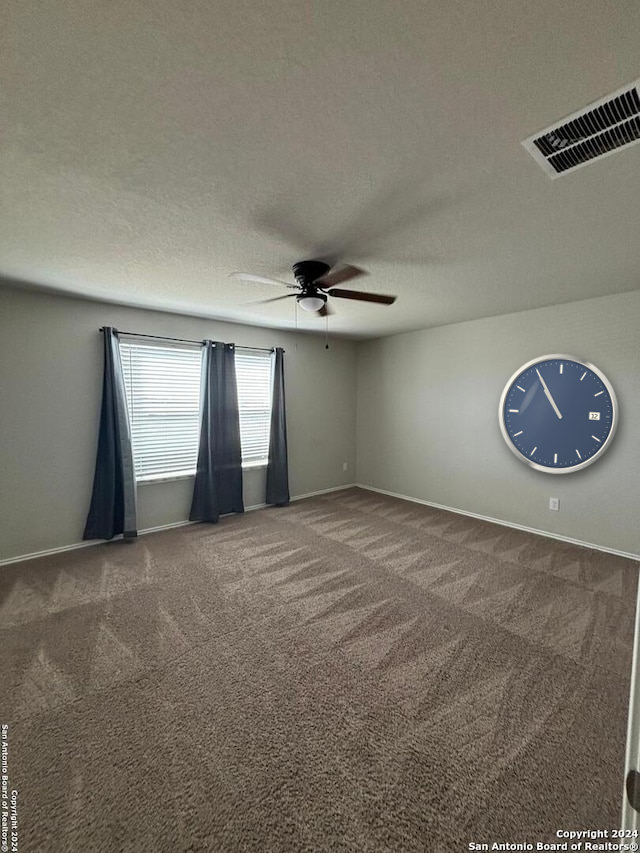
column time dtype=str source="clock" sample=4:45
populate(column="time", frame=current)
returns 10:55
